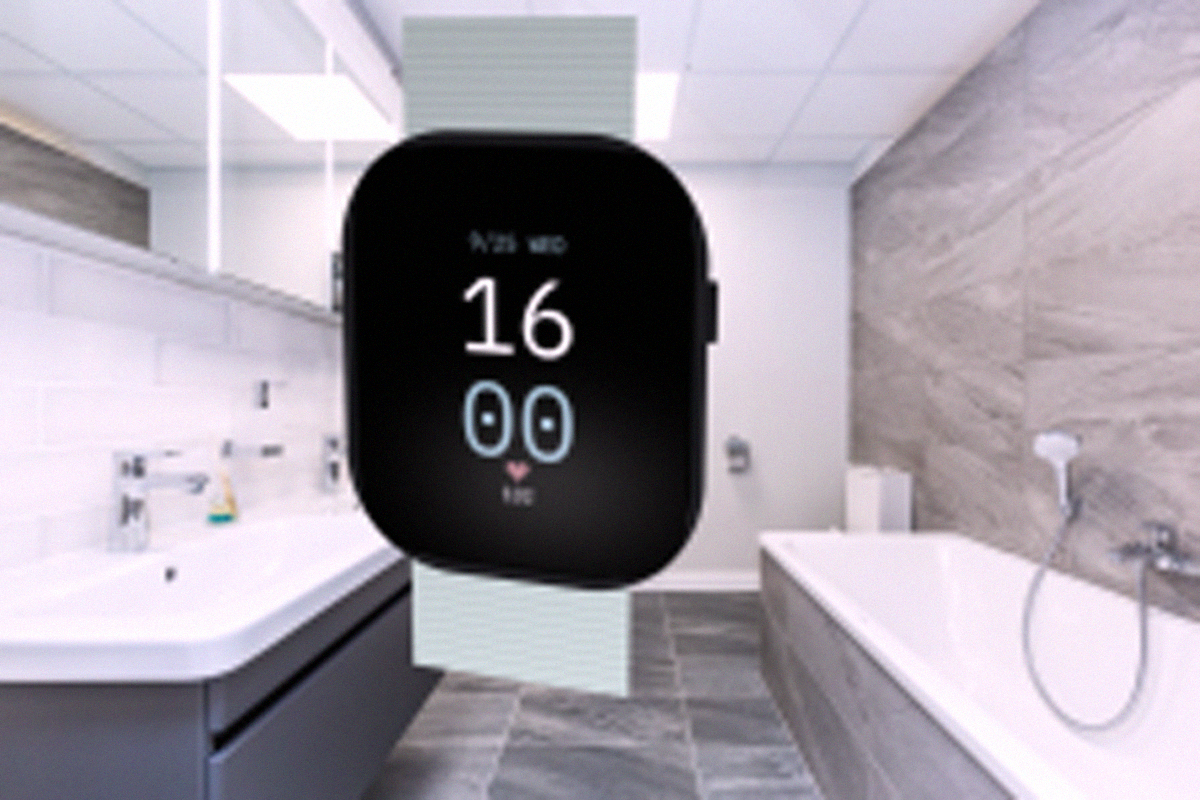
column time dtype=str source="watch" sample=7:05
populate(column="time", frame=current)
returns 16:00
